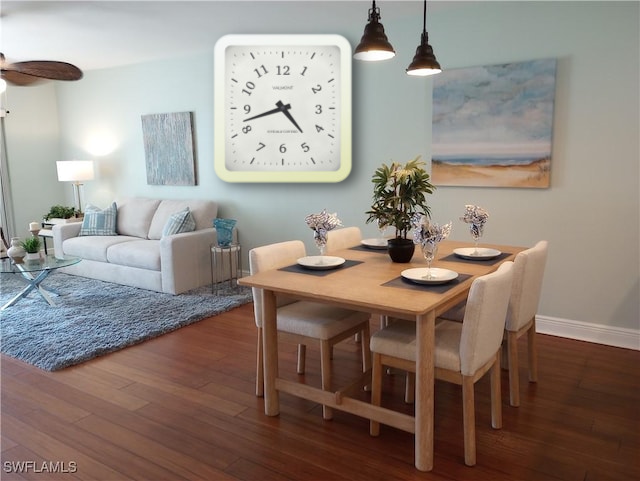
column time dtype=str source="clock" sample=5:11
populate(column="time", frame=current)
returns 4:42
